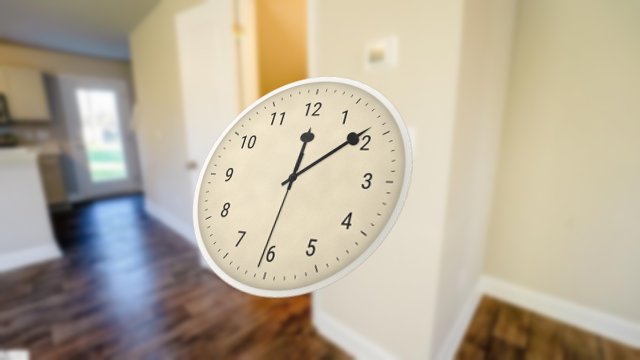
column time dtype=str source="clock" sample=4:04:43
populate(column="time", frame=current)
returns 12:08:31
